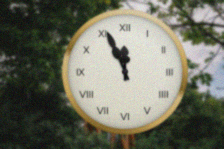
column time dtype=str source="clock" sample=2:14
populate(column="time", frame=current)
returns 11:56
